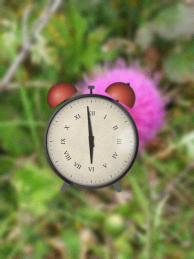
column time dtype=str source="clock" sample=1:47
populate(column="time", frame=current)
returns 5:59
